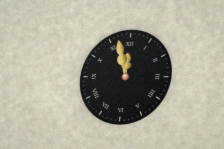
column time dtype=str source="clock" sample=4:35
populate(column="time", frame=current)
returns 11:57
